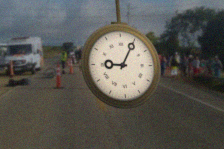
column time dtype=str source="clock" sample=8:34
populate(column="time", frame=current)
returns 9:05
